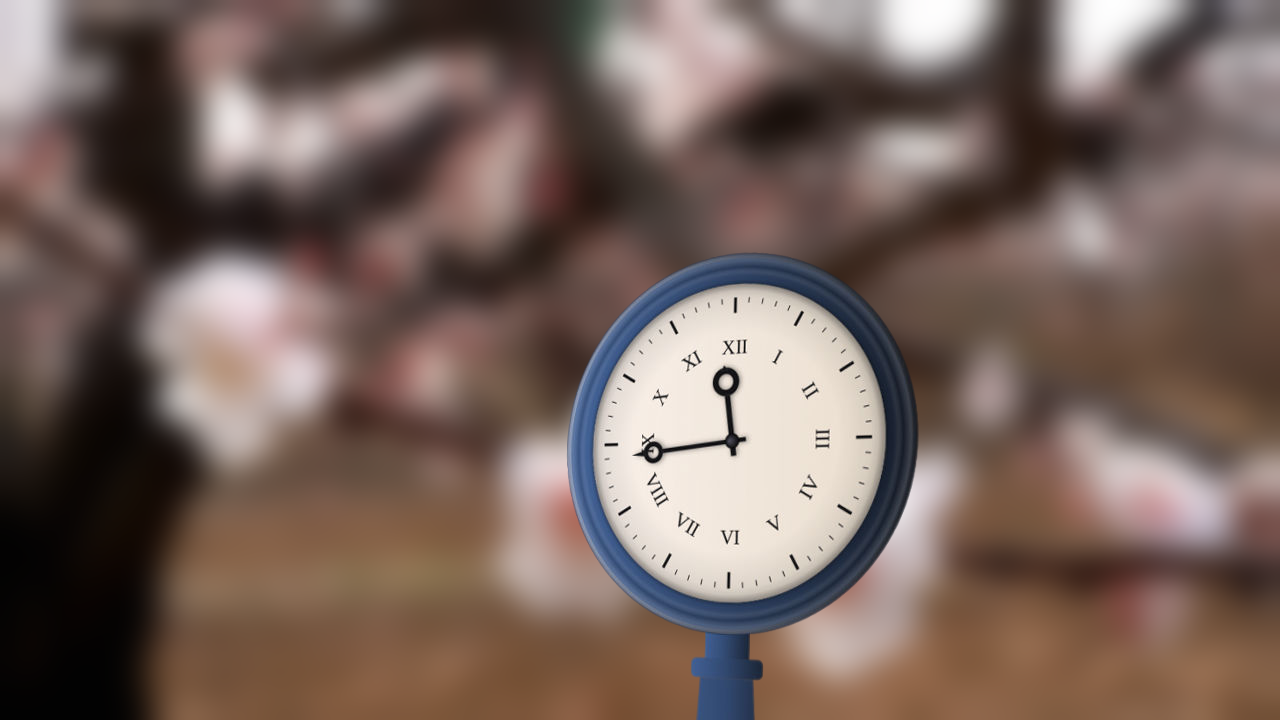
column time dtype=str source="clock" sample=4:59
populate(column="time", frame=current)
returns 11:44
